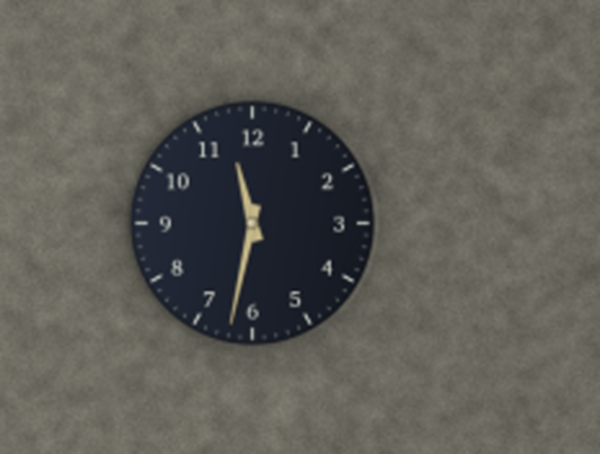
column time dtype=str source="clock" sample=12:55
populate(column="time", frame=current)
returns 11:32
